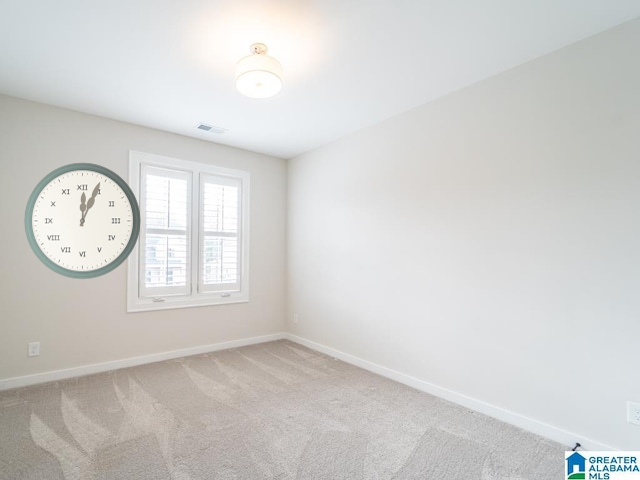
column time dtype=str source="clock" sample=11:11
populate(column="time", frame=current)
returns 12:04
